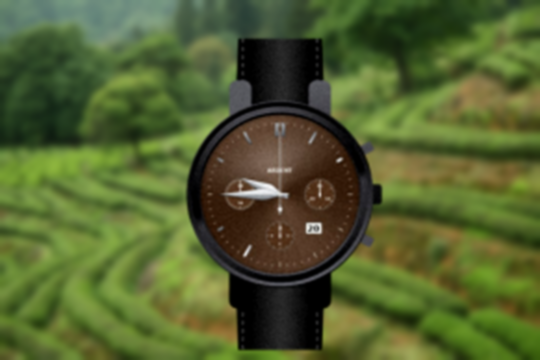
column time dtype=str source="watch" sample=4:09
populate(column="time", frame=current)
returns 9:45
